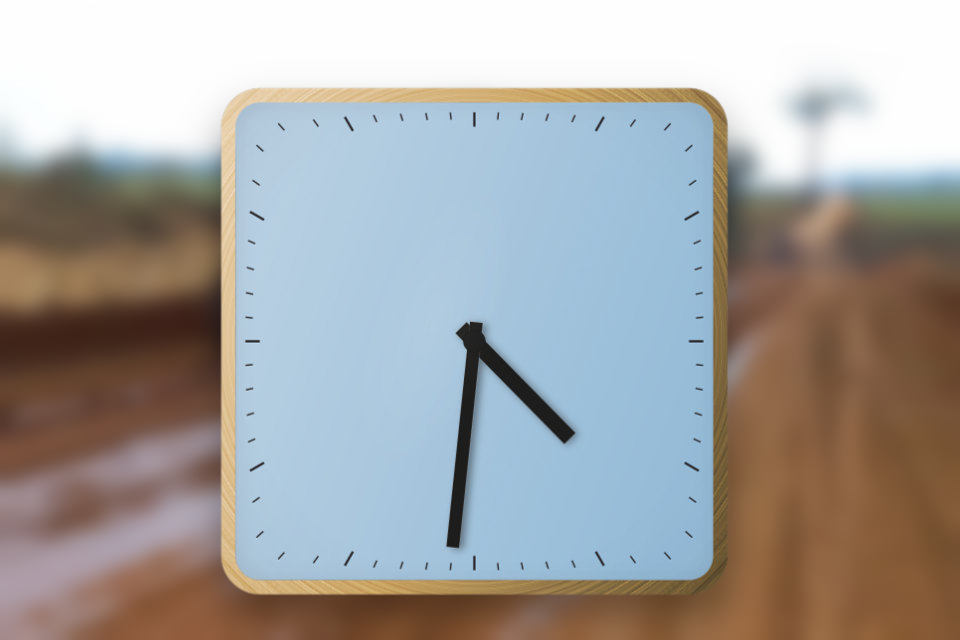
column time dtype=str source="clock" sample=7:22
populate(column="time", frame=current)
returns 4:31
